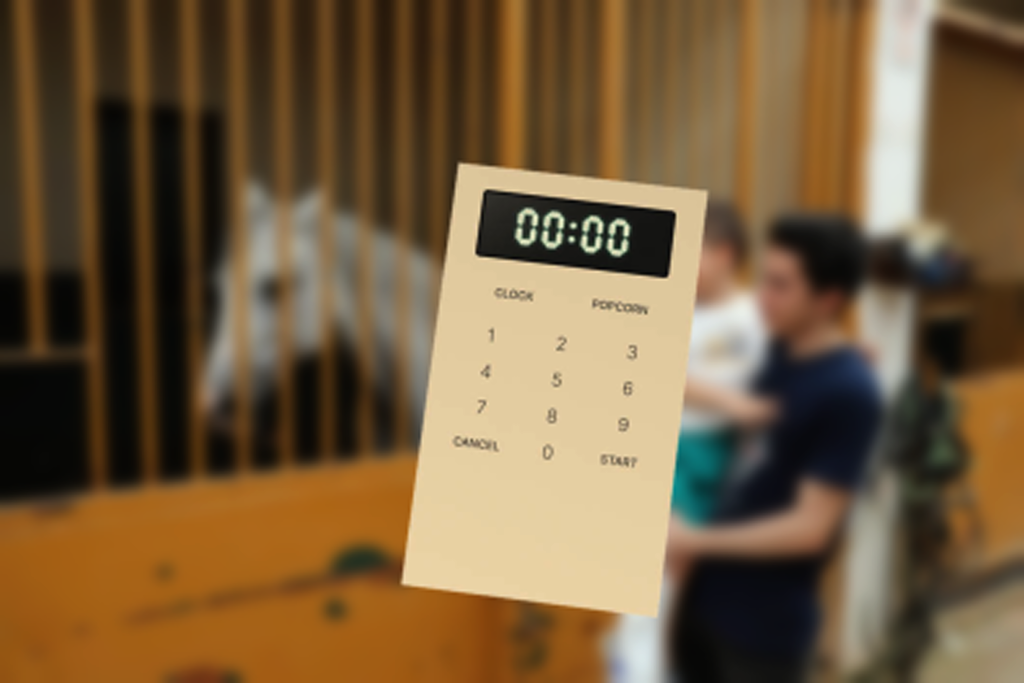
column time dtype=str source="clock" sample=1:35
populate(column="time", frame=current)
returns 0:00
